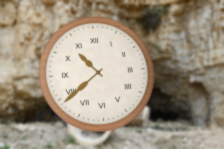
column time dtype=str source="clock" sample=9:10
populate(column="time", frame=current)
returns 10:39
